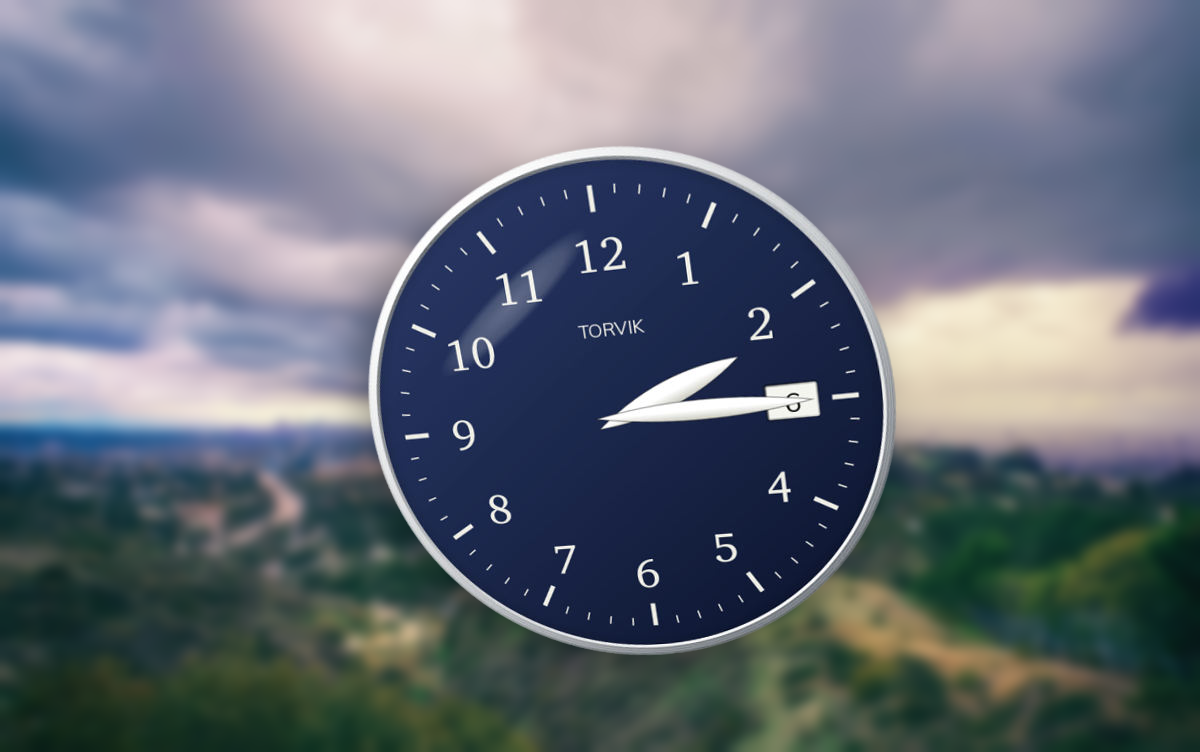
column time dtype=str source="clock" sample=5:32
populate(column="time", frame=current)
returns 2:15
